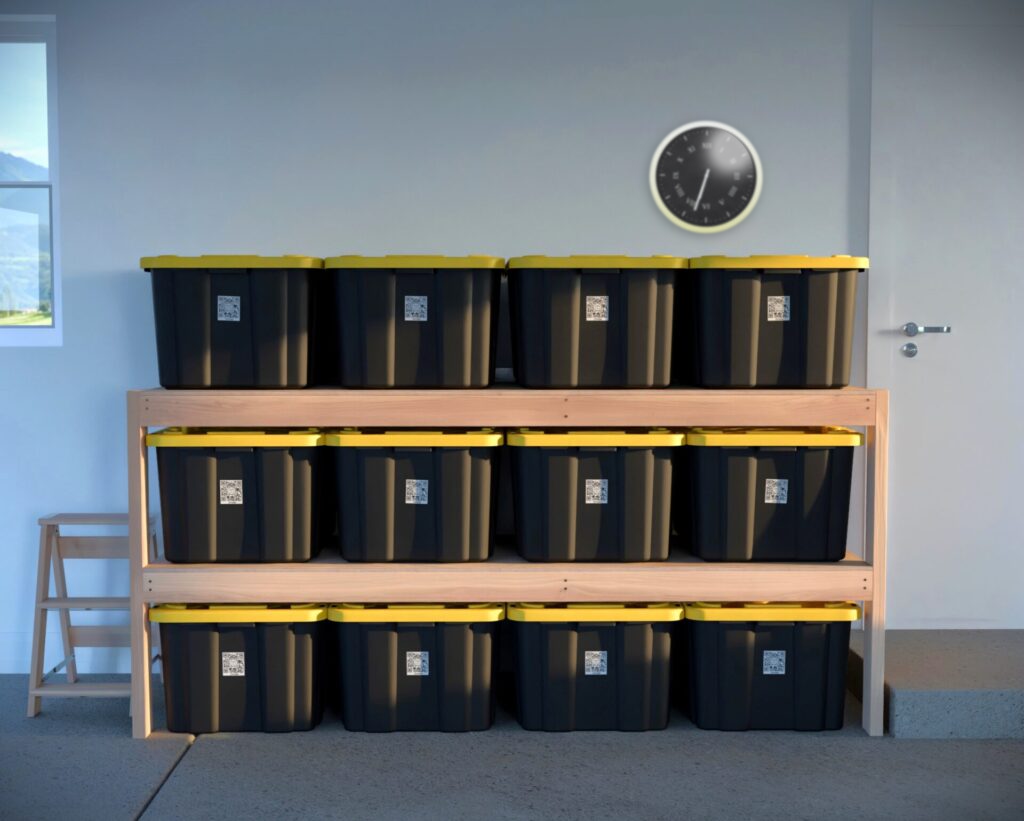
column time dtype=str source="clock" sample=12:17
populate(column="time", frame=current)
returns 6:33
